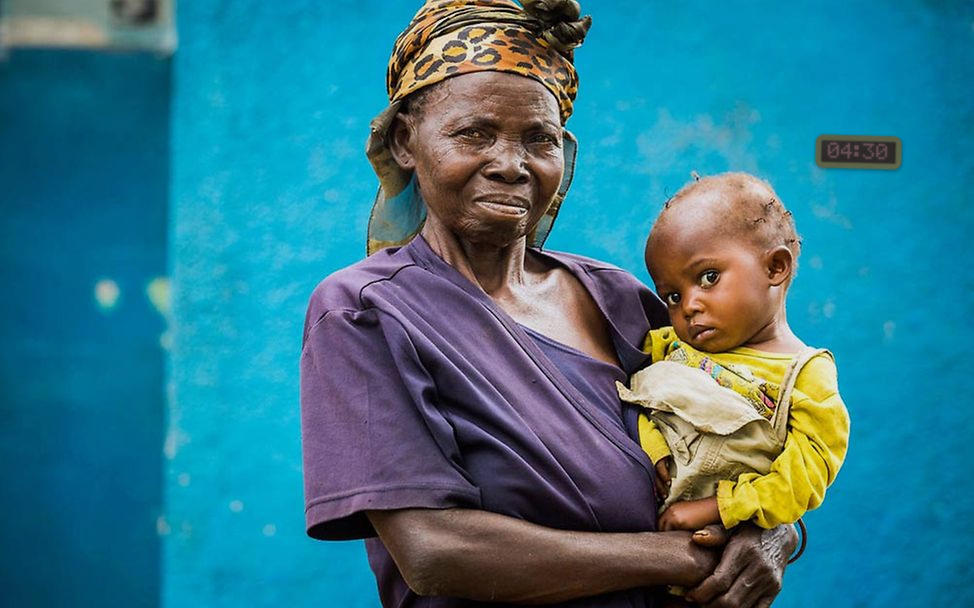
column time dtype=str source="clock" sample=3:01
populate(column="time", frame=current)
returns 4:30
